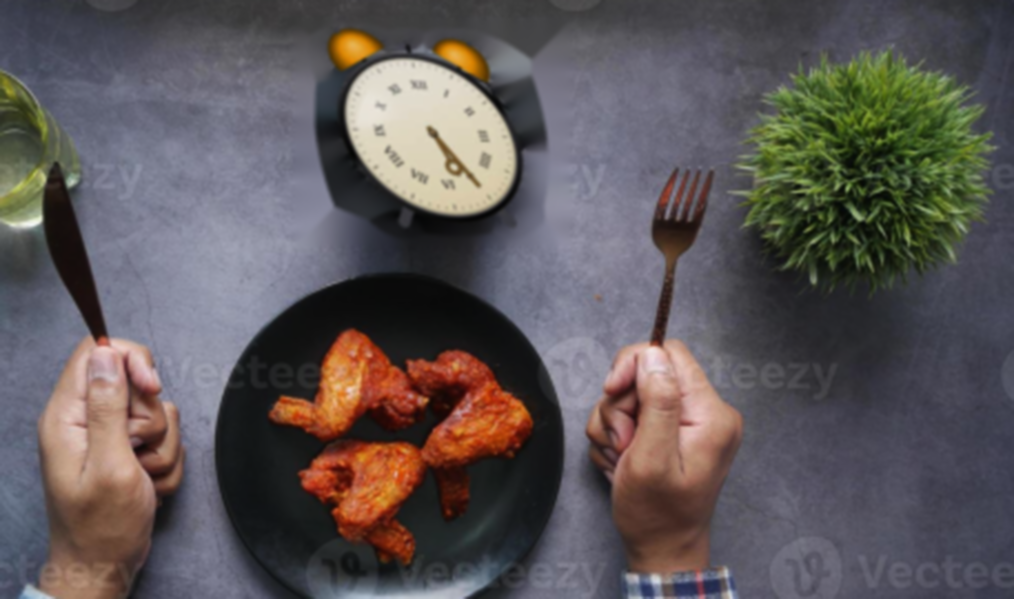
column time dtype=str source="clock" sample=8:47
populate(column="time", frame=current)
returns 5:25
